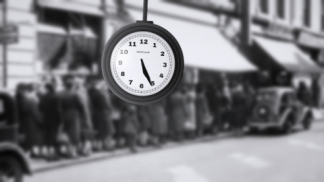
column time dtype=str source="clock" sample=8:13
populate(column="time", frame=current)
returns 5:26
